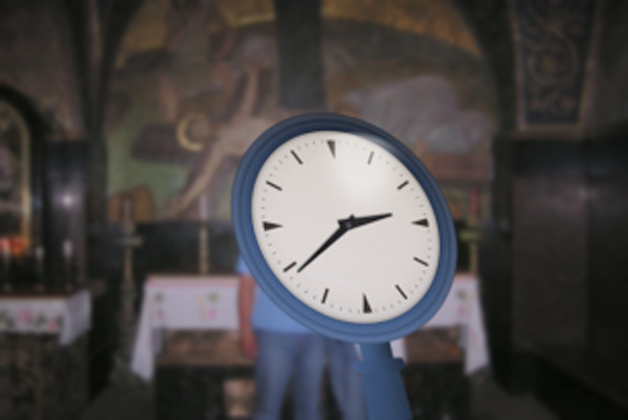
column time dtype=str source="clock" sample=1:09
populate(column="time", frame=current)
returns 2:39
